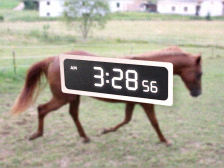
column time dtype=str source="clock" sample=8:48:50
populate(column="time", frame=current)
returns 3:28:56
